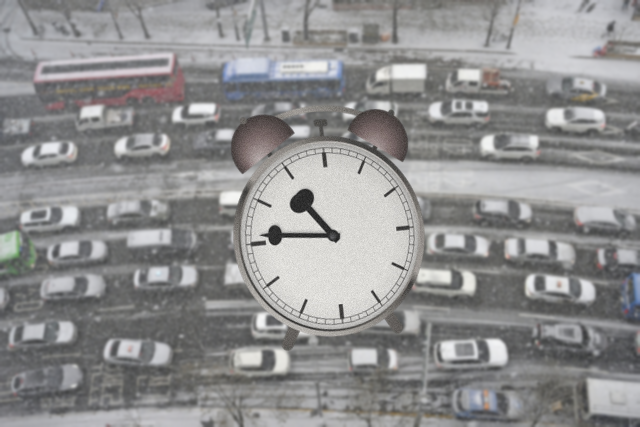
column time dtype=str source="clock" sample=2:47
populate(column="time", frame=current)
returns 10:46
